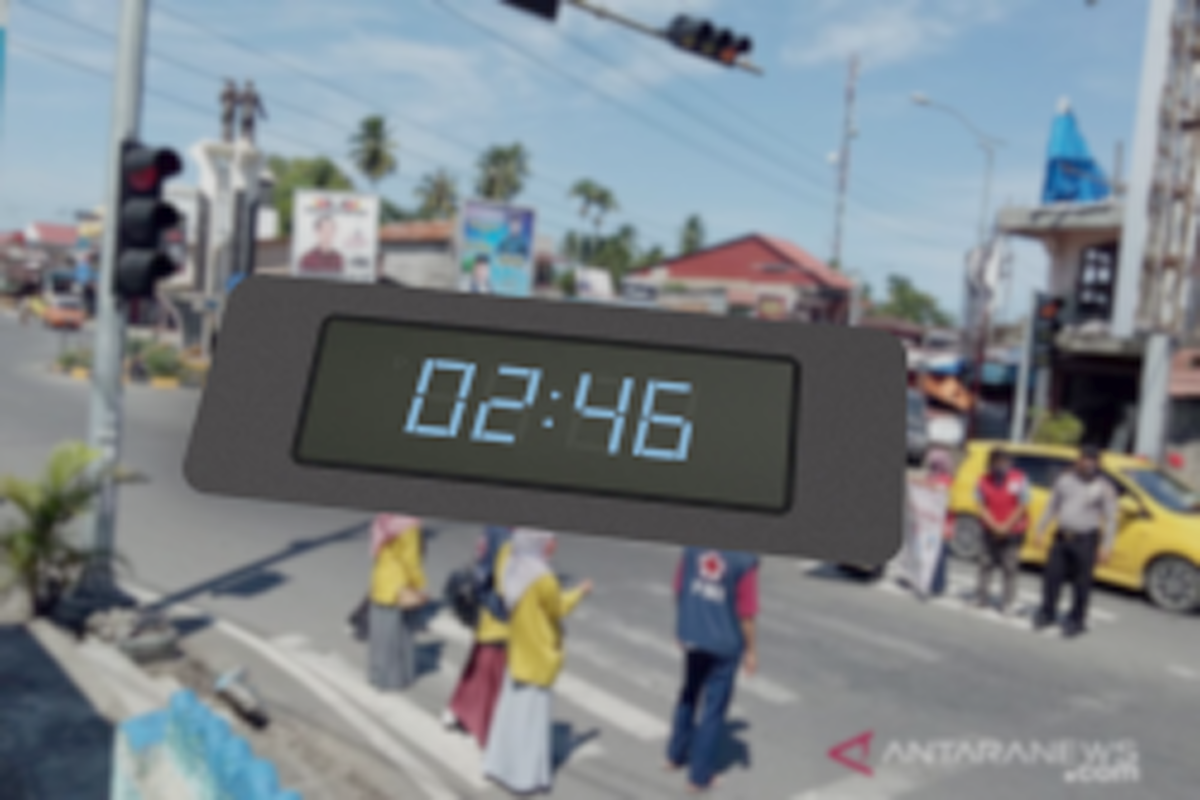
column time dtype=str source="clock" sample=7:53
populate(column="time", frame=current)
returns 2:46
